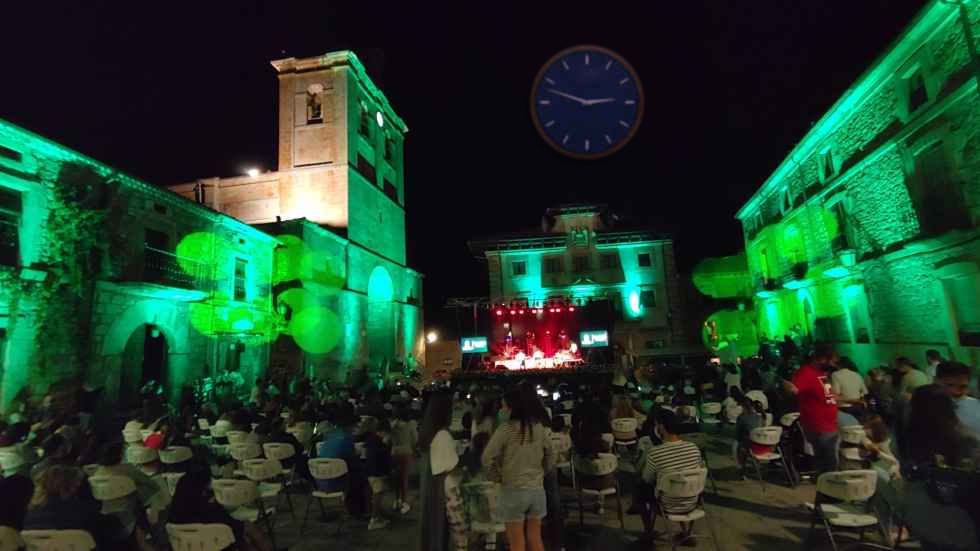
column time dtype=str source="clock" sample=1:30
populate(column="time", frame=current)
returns 2:48
